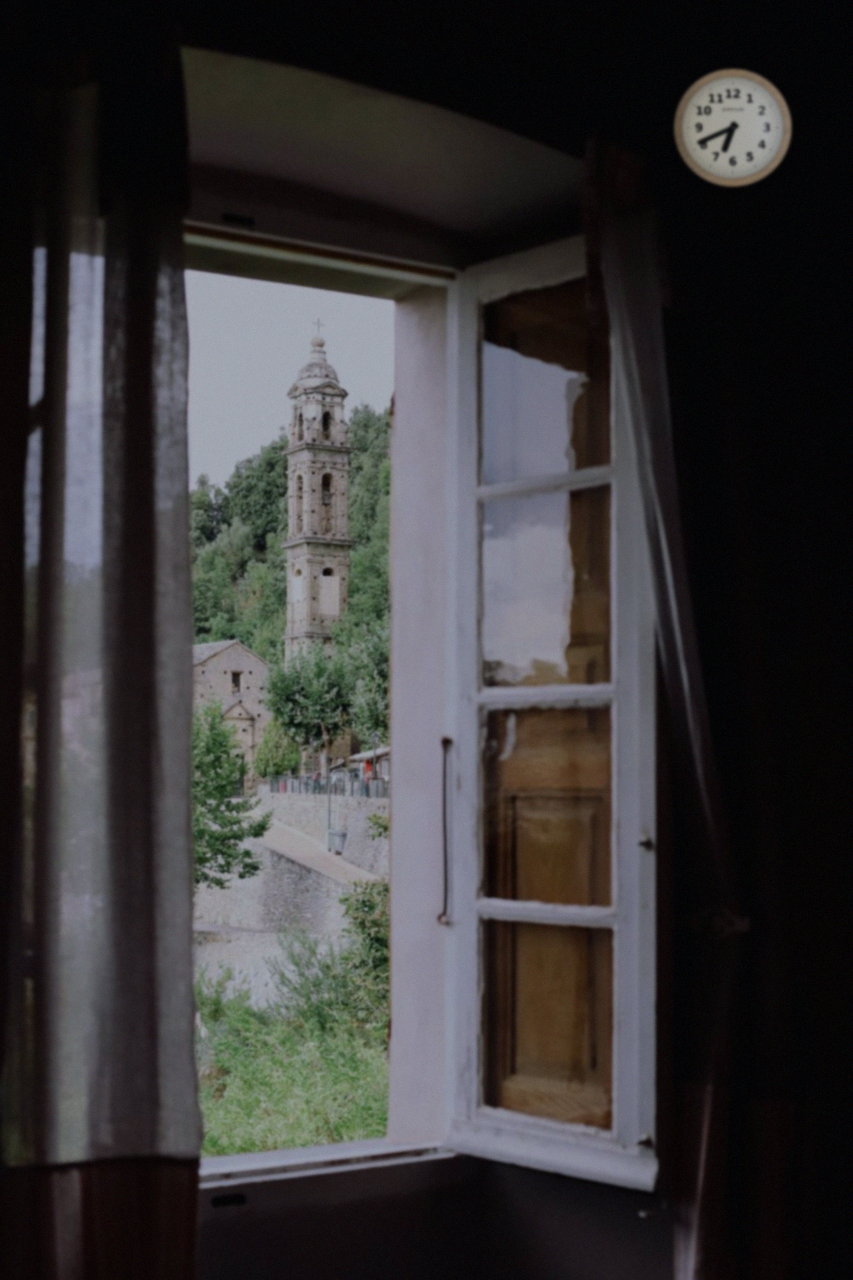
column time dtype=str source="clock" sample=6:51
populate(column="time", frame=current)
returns 6:41
